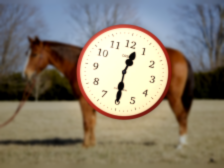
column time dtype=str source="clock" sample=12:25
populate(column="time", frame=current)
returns 12:30
